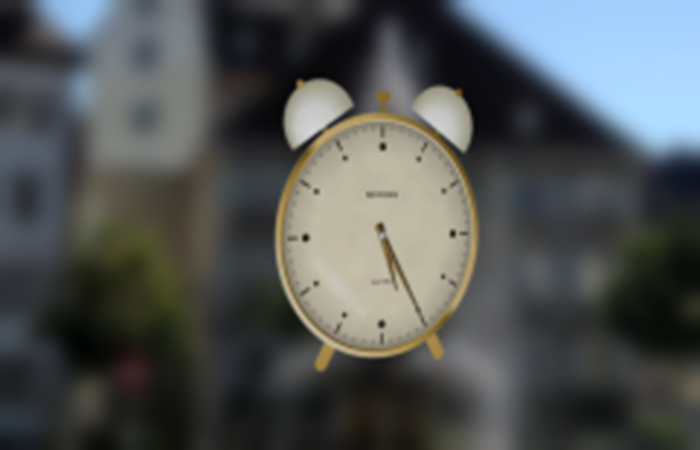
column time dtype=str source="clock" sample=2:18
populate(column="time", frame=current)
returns 5:25
